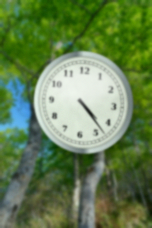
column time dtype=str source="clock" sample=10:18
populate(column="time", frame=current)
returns 4:23
